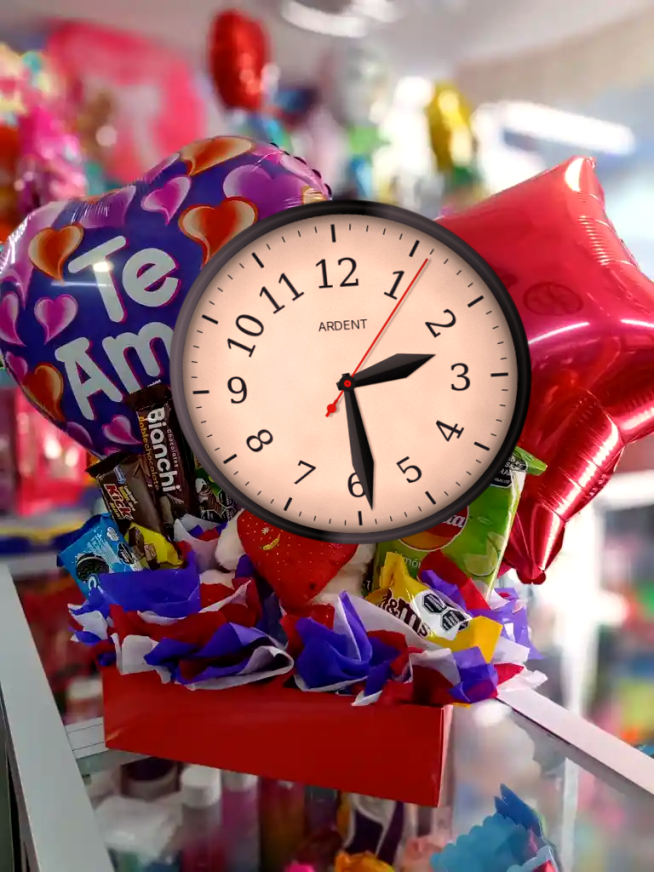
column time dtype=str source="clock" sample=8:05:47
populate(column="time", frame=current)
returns 2:29:06
